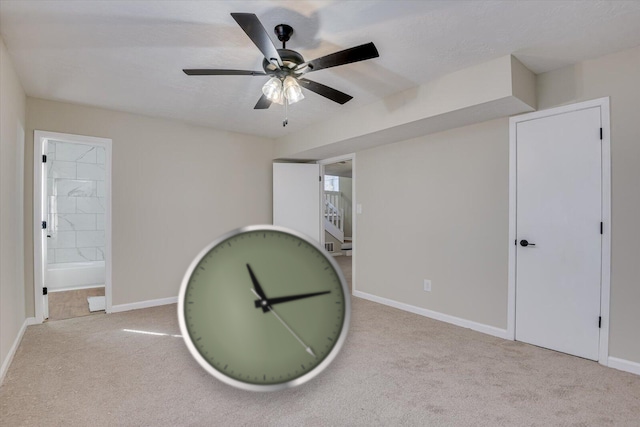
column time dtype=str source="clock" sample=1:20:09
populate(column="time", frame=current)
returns 11:13:23
